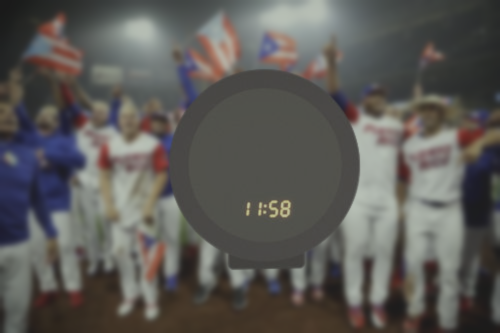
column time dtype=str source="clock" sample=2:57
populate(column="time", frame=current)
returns 11:58
